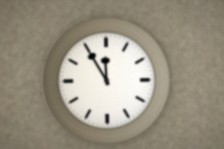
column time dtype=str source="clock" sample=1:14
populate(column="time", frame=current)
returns 11:55
